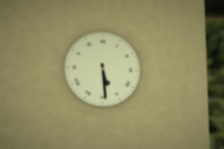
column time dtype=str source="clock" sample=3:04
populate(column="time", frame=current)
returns 5:29
